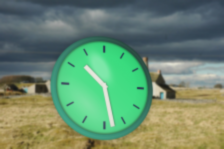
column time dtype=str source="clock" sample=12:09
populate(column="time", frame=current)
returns 10:28
